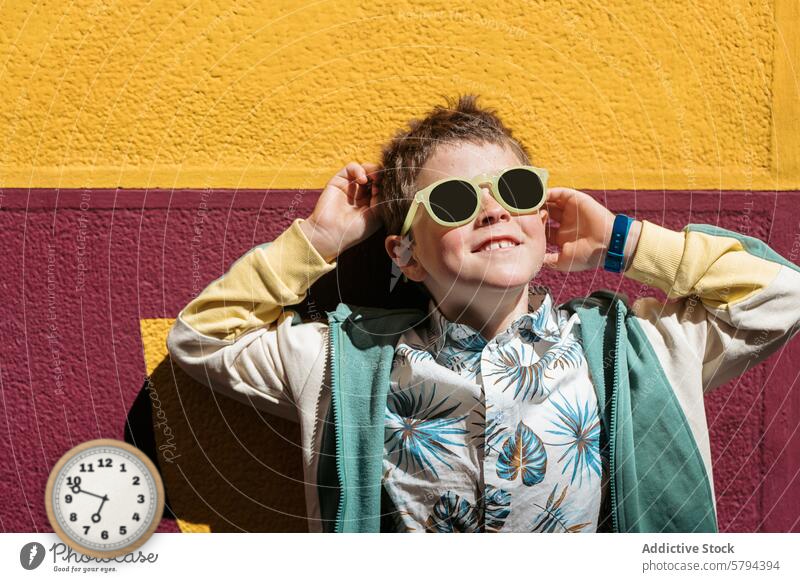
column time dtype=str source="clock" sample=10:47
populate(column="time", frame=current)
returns 6:48
